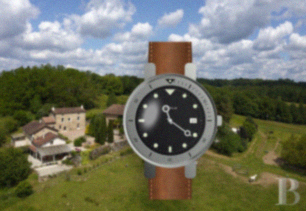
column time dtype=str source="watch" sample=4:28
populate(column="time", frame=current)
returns 11:21
